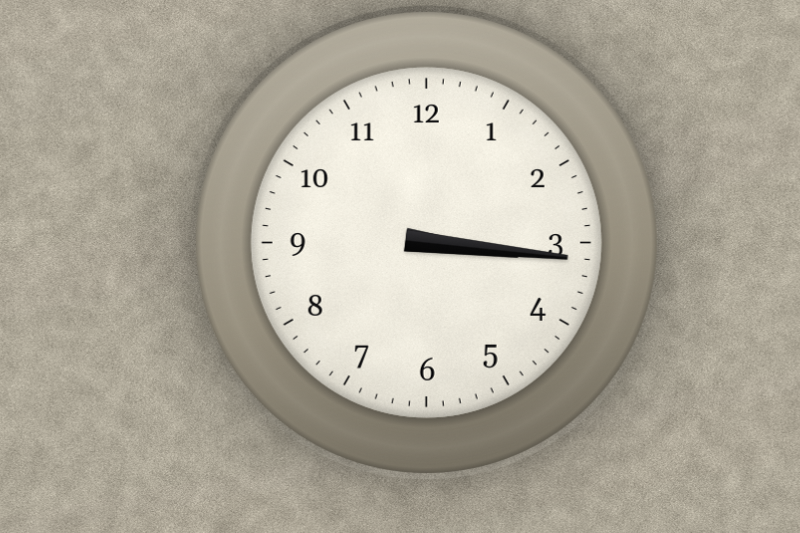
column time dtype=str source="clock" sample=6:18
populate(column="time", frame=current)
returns 3:16
